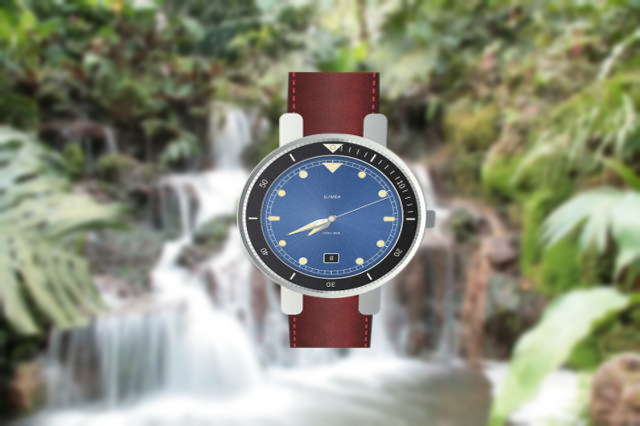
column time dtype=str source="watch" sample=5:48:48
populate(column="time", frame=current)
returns 7:41:11
